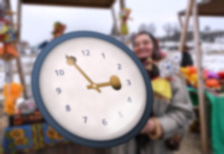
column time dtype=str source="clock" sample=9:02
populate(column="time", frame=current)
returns 2:55
